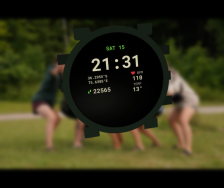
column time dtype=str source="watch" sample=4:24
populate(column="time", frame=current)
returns 21:31
